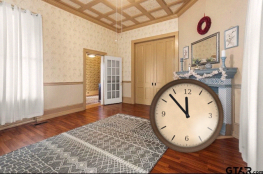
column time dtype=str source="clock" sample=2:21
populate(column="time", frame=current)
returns 11:53
